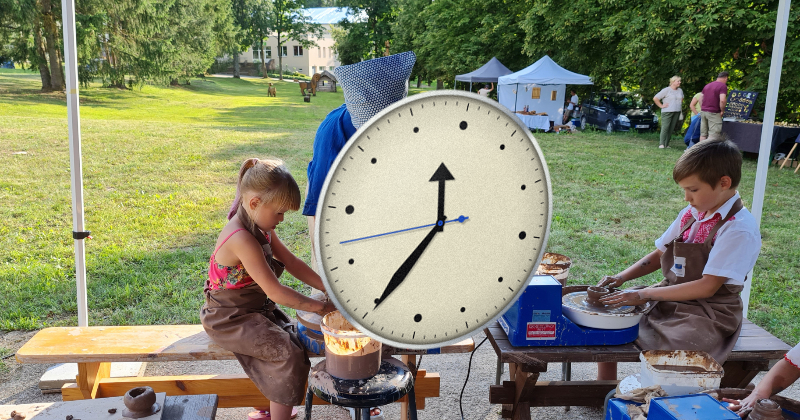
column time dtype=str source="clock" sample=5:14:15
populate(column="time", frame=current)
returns 11:34:42
